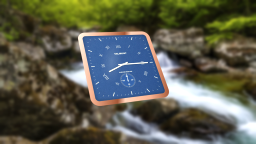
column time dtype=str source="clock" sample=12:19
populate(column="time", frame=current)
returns 8:15
